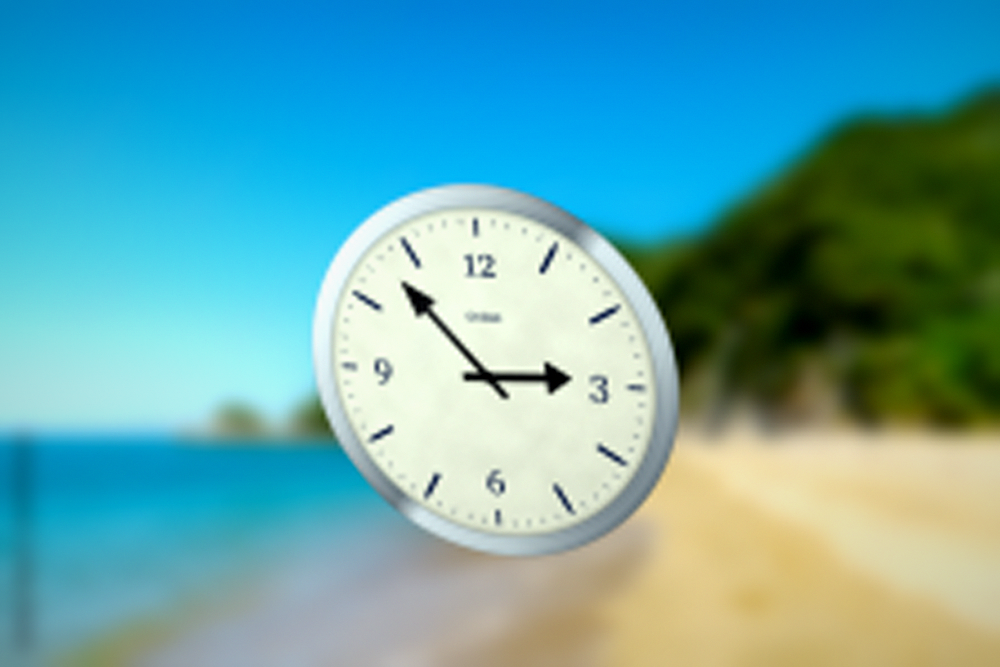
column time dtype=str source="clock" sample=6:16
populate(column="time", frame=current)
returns 2:53
